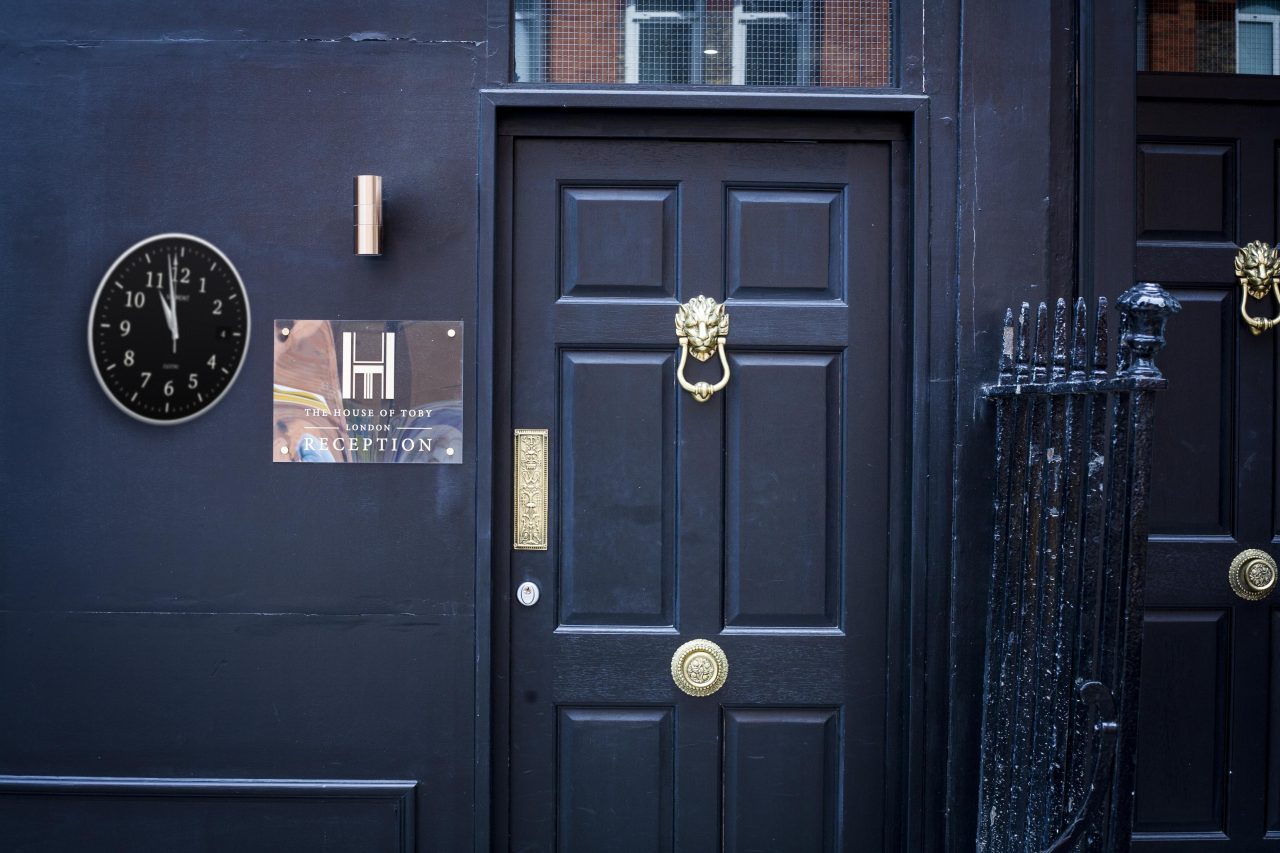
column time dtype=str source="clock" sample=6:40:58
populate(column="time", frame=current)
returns 10:57:59
